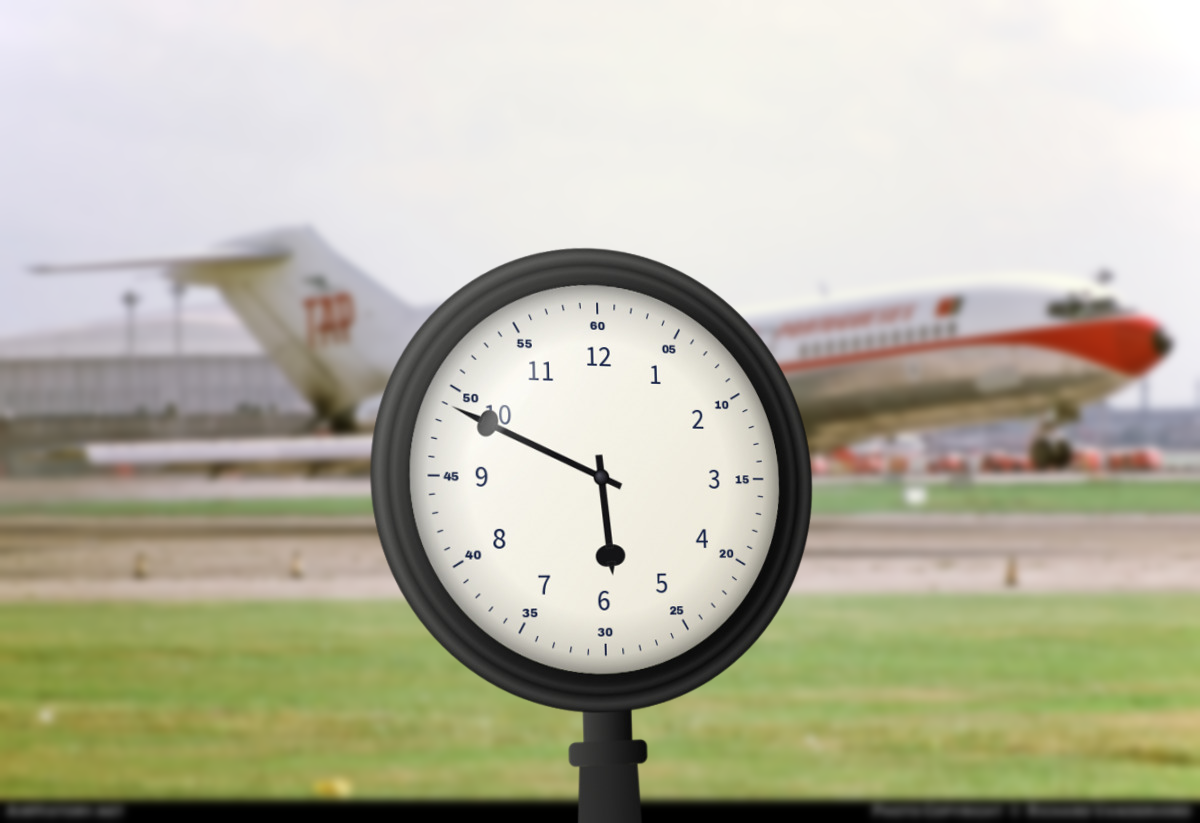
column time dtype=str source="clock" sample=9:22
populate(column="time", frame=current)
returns 5:49
